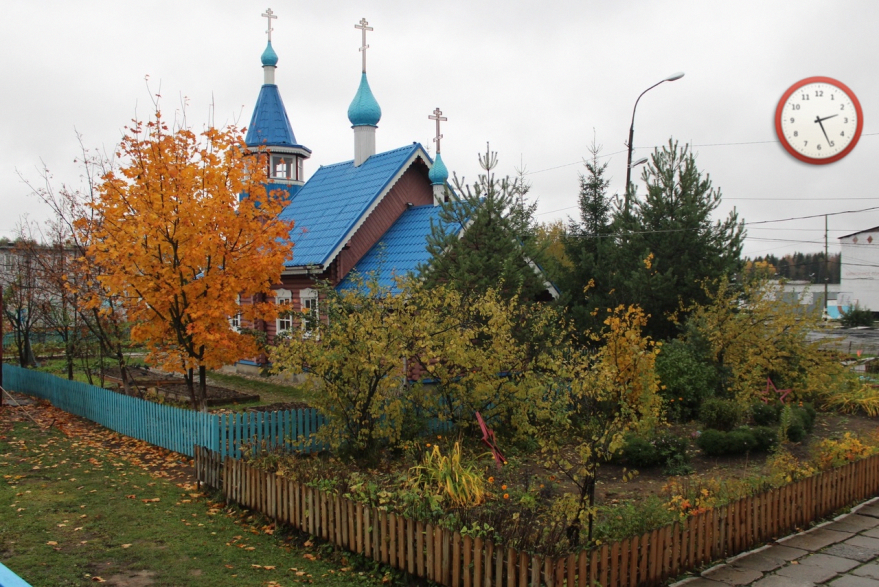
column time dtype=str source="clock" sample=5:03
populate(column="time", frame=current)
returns 2:26
